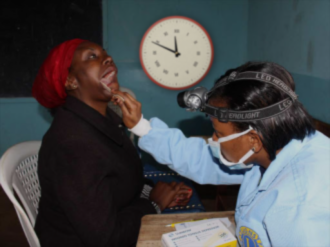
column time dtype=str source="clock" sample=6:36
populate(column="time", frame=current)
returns 11:49
